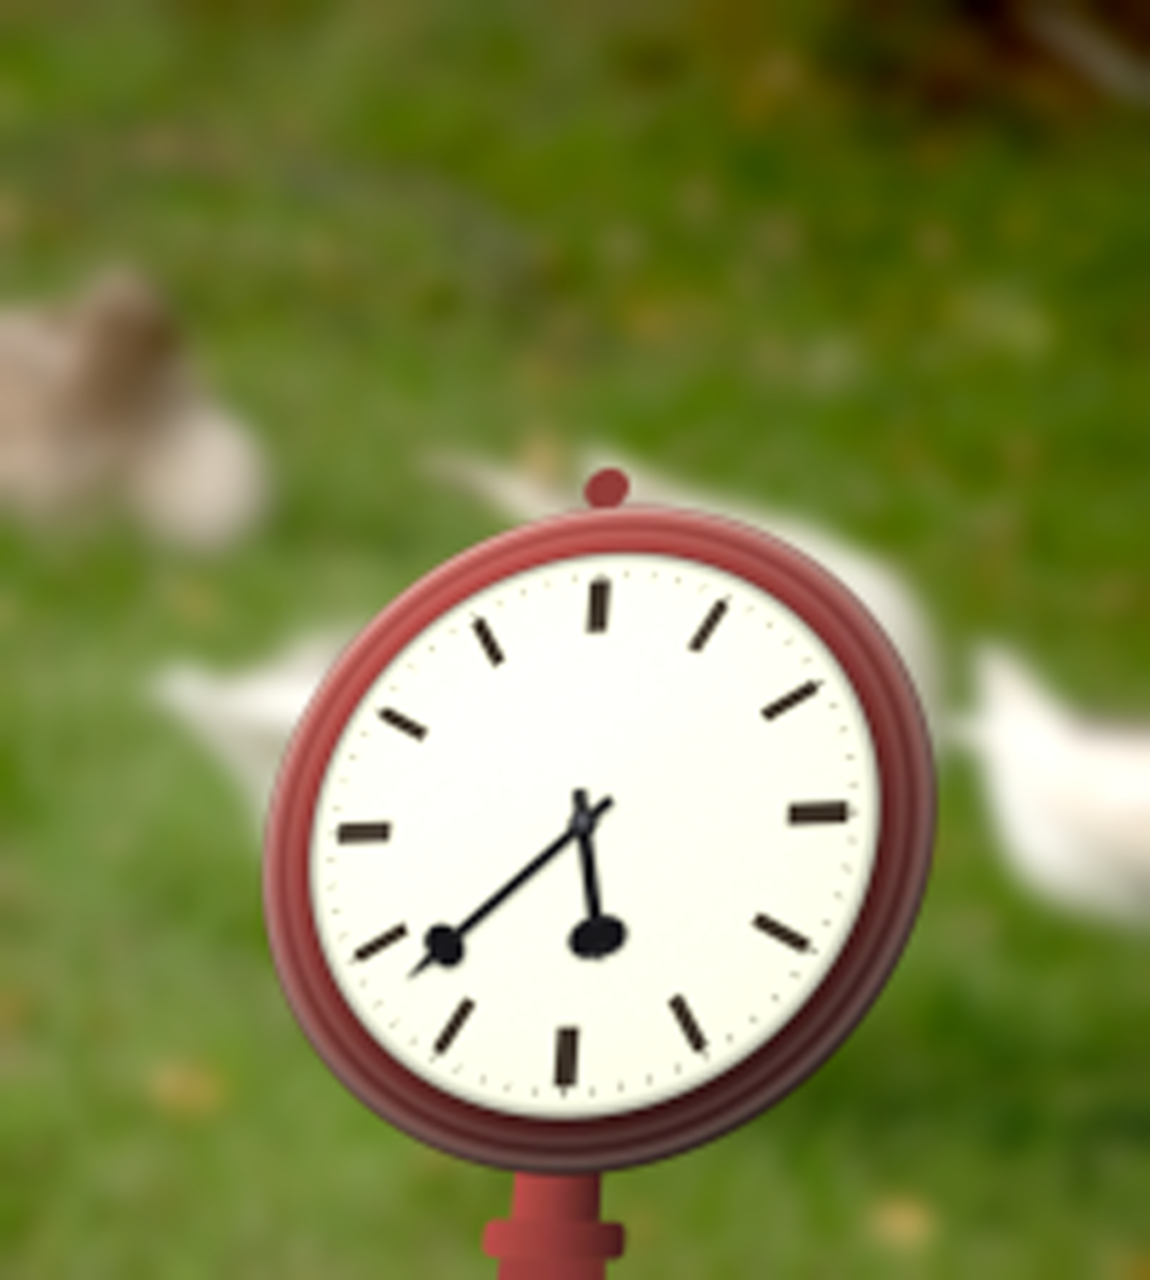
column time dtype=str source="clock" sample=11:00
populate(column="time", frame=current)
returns 5:38
